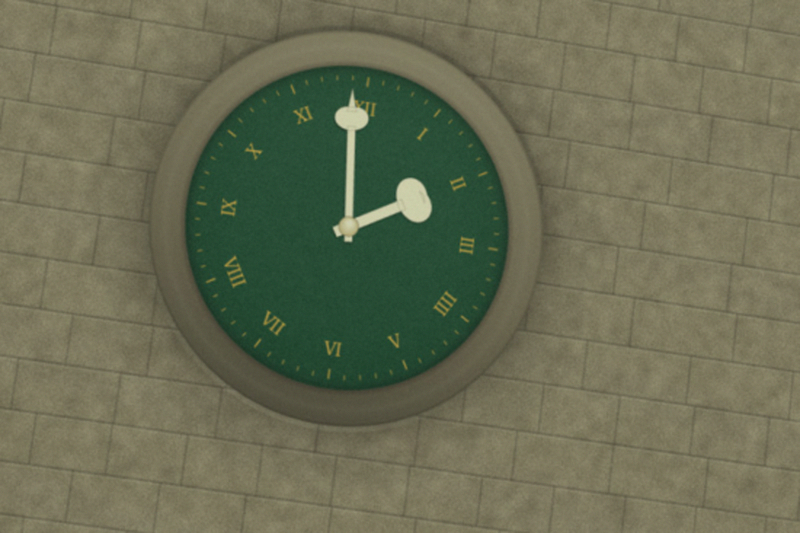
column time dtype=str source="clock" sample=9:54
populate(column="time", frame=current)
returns 1:59
